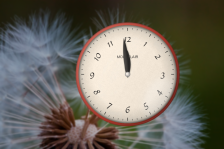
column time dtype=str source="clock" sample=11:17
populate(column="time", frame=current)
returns 11:59
